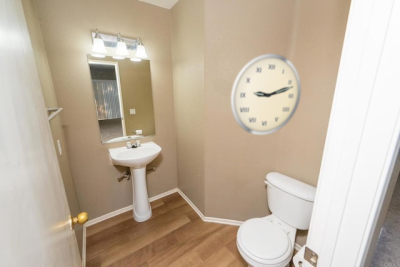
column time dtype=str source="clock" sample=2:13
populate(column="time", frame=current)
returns 9:12
